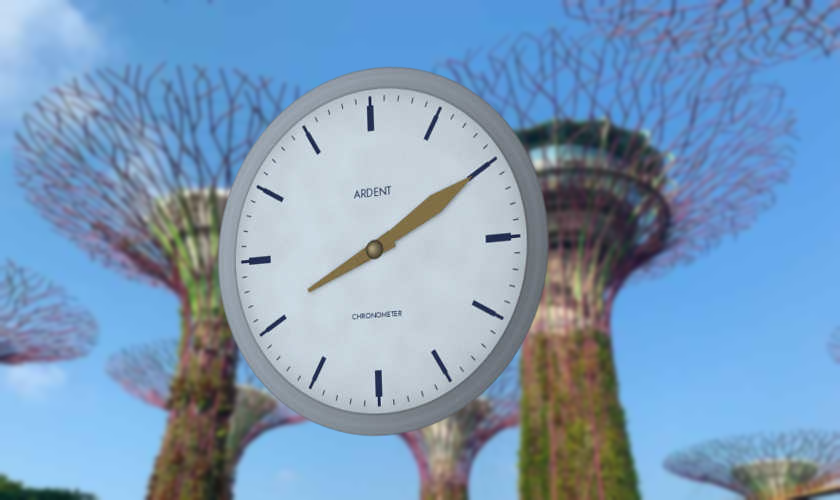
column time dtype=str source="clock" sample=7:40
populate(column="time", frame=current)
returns 8:10
